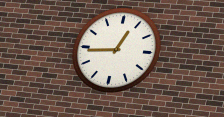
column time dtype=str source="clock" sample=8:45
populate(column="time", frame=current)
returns 12:44
